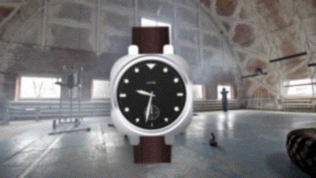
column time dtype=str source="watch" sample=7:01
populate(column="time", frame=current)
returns 9:32
